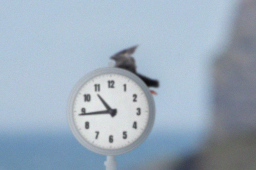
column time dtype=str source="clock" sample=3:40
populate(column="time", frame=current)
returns 10:44
